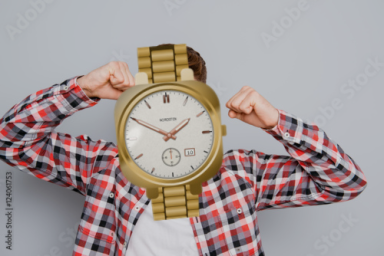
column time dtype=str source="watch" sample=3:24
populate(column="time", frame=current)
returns 1:50
